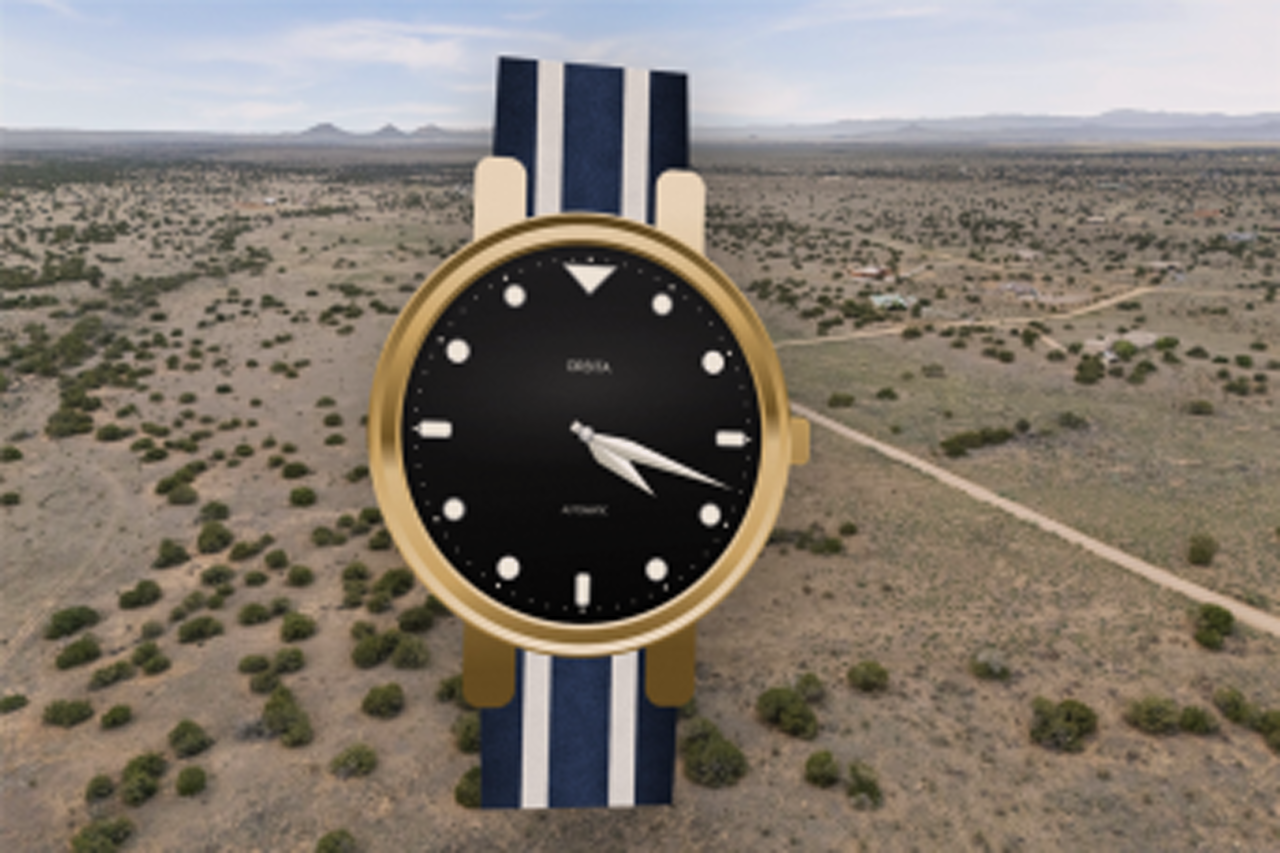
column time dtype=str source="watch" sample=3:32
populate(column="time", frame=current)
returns 4:18
